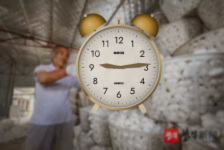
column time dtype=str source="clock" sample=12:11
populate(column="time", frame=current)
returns 9:14
